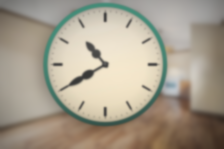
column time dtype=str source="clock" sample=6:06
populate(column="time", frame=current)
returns 10:40
